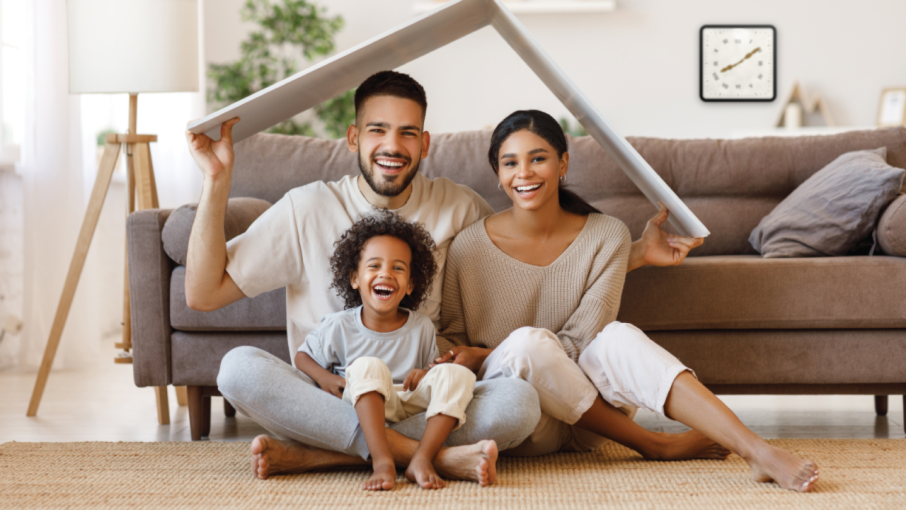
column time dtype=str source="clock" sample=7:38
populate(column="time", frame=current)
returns 8:09
